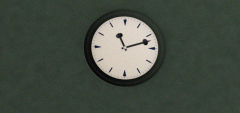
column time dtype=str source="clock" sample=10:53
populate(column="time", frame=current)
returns 11:12
